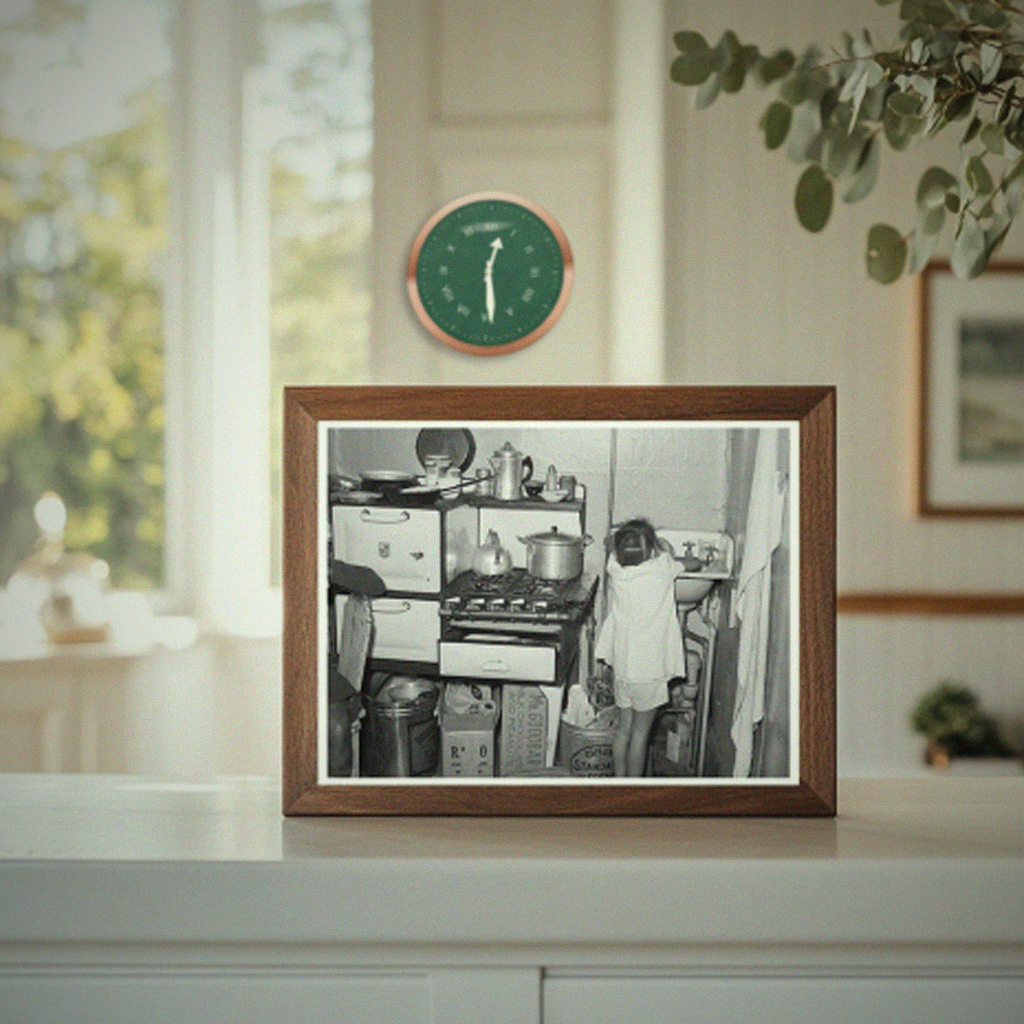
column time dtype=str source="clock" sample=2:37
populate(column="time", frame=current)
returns 12:29
